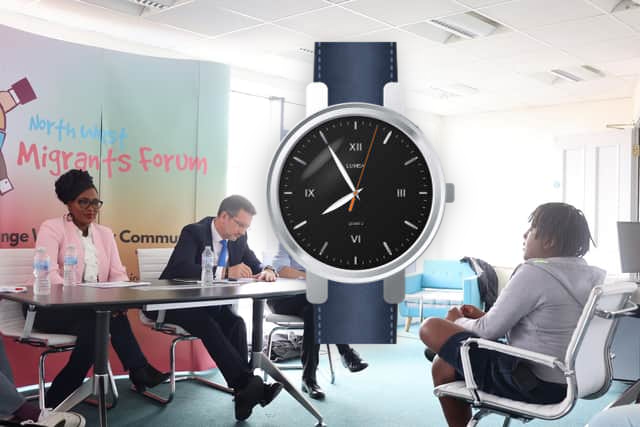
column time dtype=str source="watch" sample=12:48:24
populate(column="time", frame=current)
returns 7:55:03
